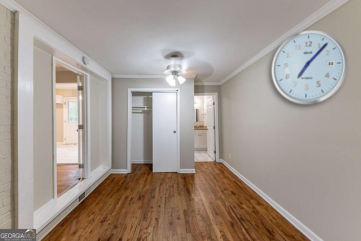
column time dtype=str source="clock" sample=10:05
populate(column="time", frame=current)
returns 7:07
